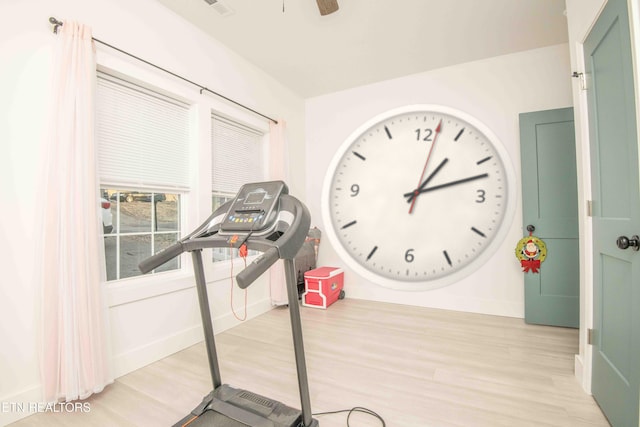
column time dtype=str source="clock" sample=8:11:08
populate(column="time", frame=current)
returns 1:12:02
